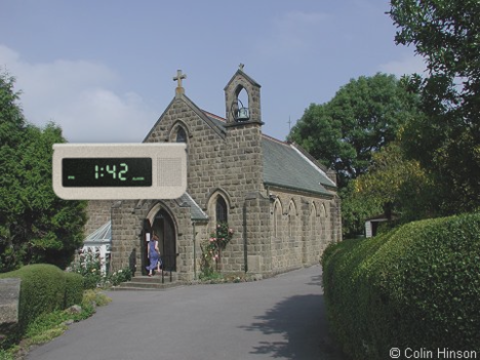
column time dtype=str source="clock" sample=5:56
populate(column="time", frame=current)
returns 1:42
